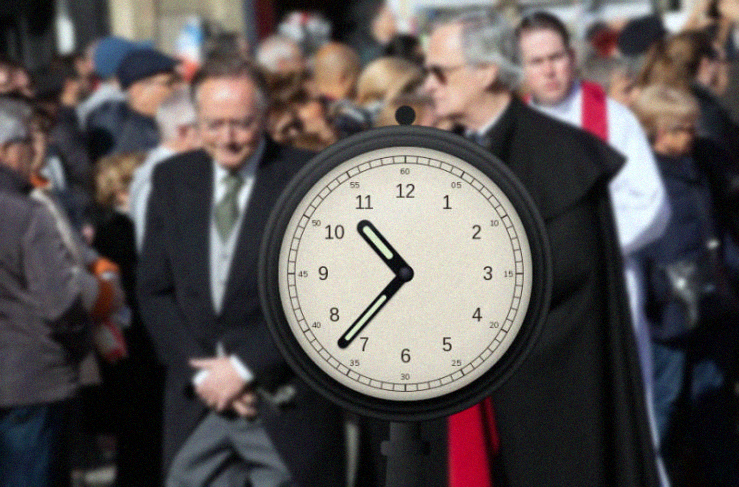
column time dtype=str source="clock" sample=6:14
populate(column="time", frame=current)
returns 10:37
